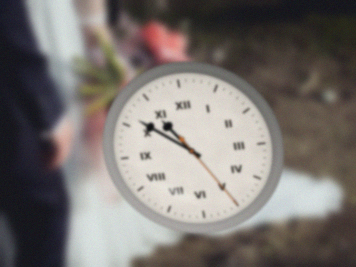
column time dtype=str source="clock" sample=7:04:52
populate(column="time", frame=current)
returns 10:51:25
